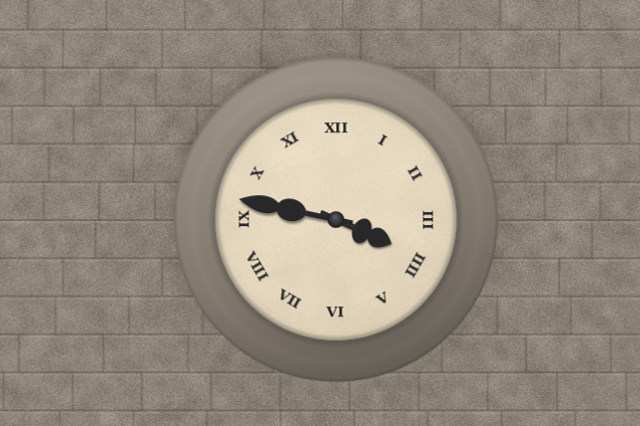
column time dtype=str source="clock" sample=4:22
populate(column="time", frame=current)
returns 3:47
